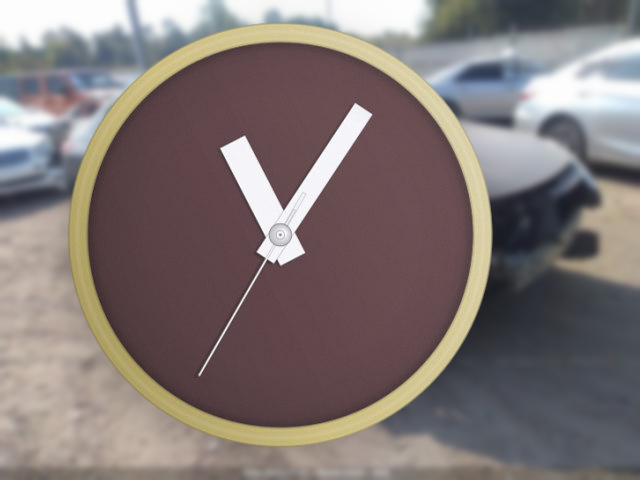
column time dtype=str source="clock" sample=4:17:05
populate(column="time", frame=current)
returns 11:05:35
